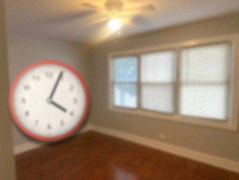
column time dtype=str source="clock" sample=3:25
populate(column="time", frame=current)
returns 4:04
